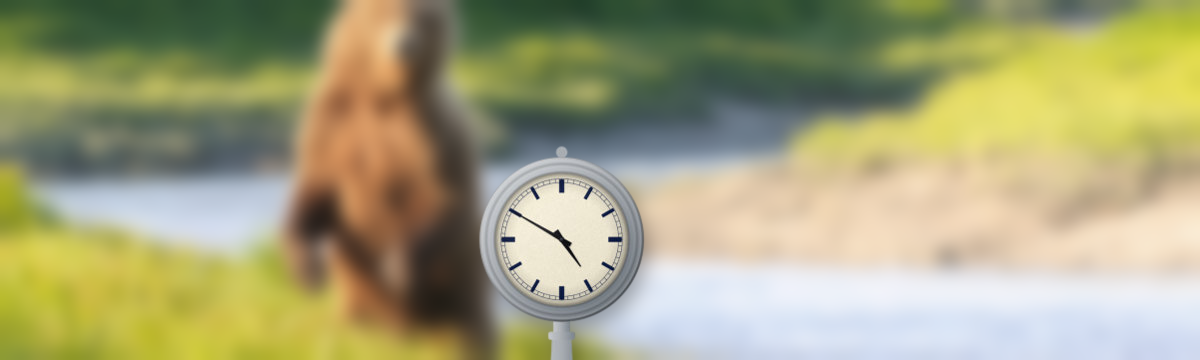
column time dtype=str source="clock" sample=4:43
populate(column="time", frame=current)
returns 4:50
